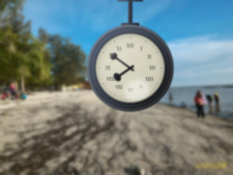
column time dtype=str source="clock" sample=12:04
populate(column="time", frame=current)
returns 7:51
